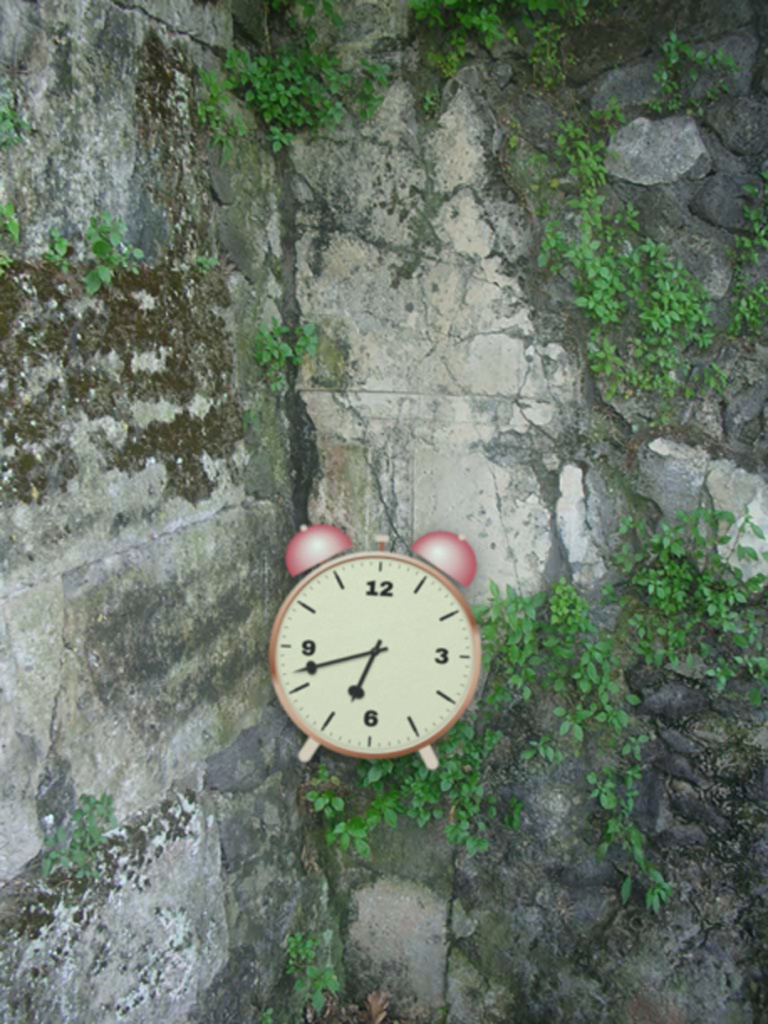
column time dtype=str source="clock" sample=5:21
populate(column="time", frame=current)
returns 6:42
